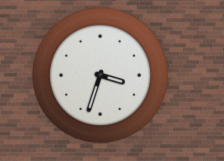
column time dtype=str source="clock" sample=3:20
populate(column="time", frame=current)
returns 3:33
